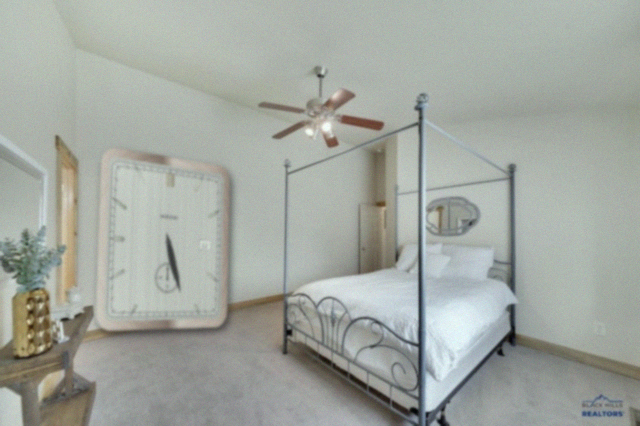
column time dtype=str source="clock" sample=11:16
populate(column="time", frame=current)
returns 5:27
